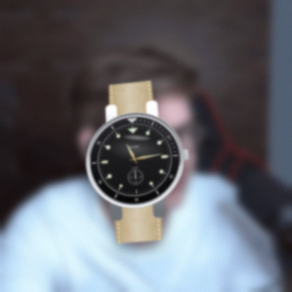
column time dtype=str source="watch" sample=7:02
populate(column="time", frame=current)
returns 11:14
